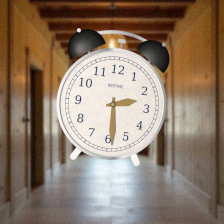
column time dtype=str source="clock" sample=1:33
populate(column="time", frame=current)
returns 2:29
